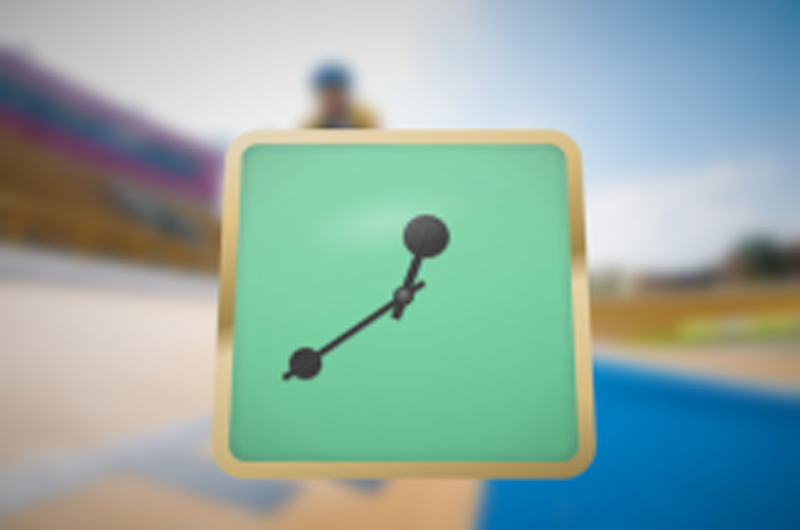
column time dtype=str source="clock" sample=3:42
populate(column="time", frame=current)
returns 12:39
